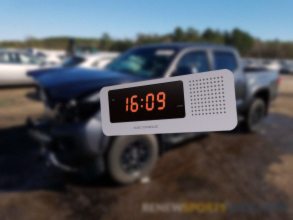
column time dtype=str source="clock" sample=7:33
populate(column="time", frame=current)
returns 16:09
